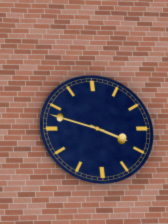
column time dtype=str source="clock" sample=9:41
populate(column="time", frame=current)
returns 3:48
